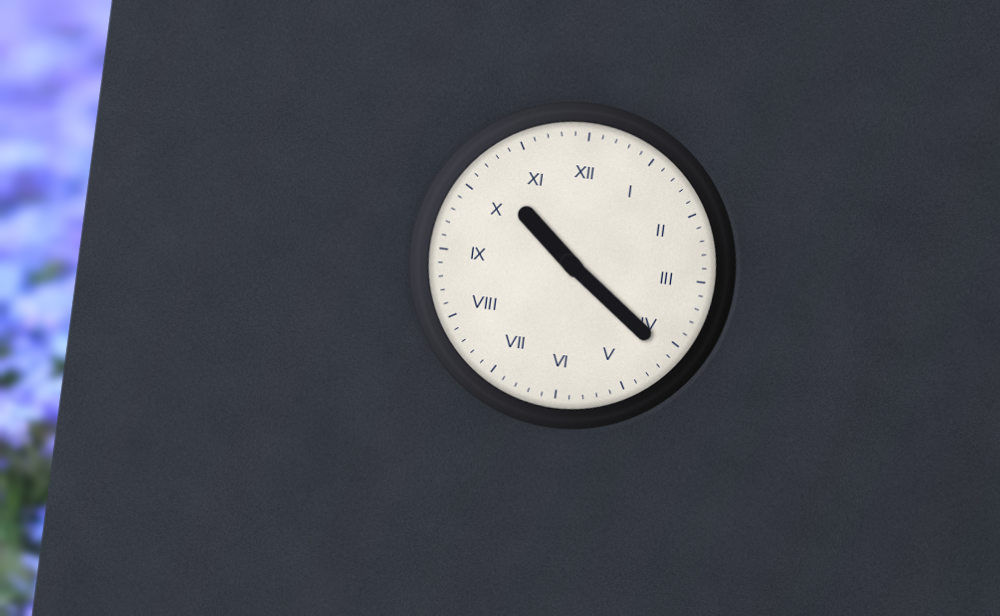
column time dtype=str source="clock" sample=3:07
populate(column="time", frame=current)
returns 10:21
